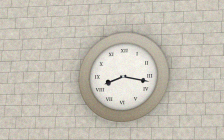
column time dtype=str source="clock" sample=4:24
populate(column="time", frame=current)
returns 8:17
